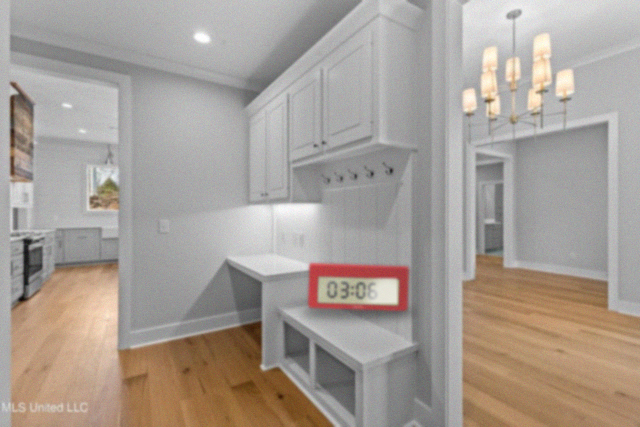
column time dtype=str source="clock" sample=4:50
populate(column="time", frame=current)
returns 3:06
